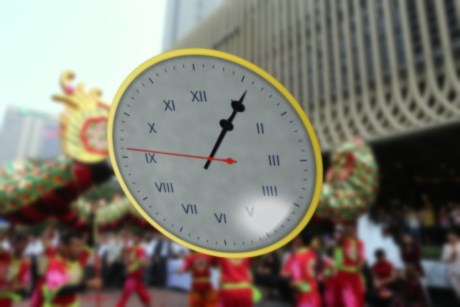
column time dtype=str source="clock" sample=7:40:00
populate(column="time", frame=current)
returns 1:05:46
